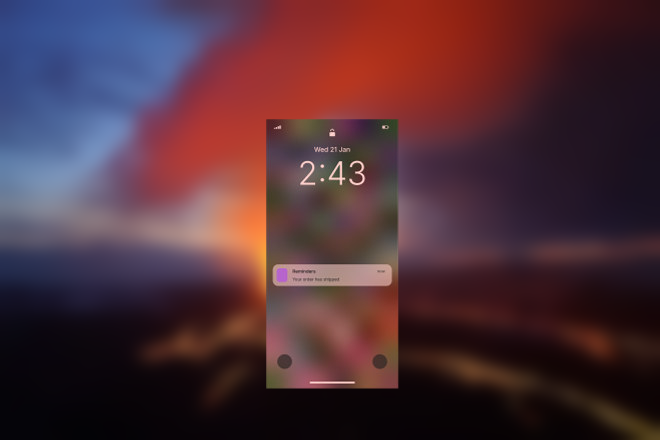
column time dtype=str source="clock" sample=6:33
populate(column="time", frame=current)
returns 2:43
